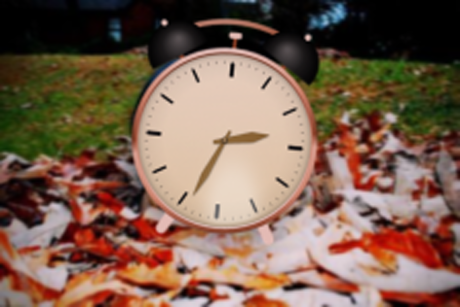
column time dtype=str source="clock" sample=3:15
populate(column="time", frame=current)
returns 2:34
